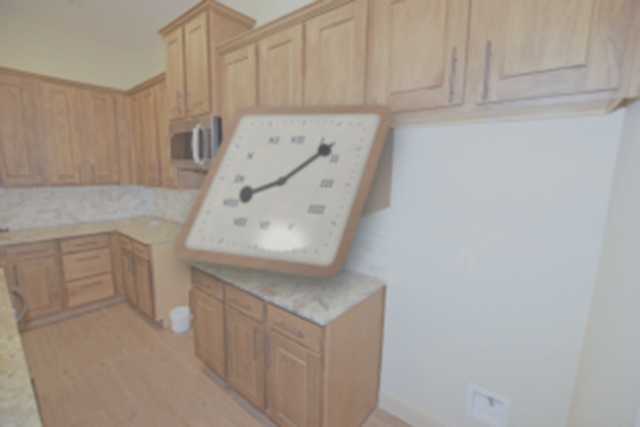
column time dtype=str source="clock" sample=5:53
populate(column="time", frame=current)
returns 8:07
